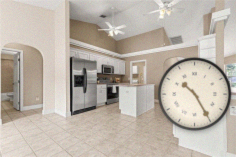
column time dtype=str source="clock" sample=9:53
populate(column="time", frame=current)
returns 10:25
